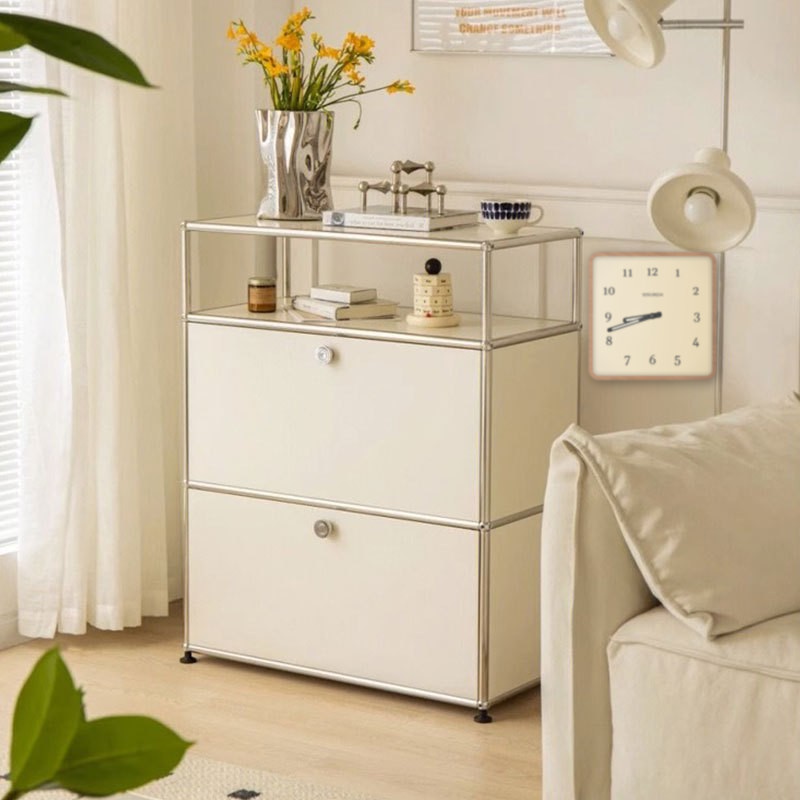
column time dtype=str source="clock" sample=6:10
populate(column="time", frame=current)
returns 8:42
